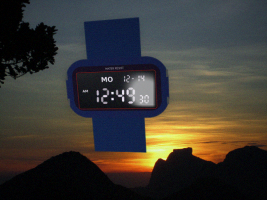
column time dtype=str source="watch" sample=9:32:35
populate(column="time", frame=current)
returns 12:49:30
